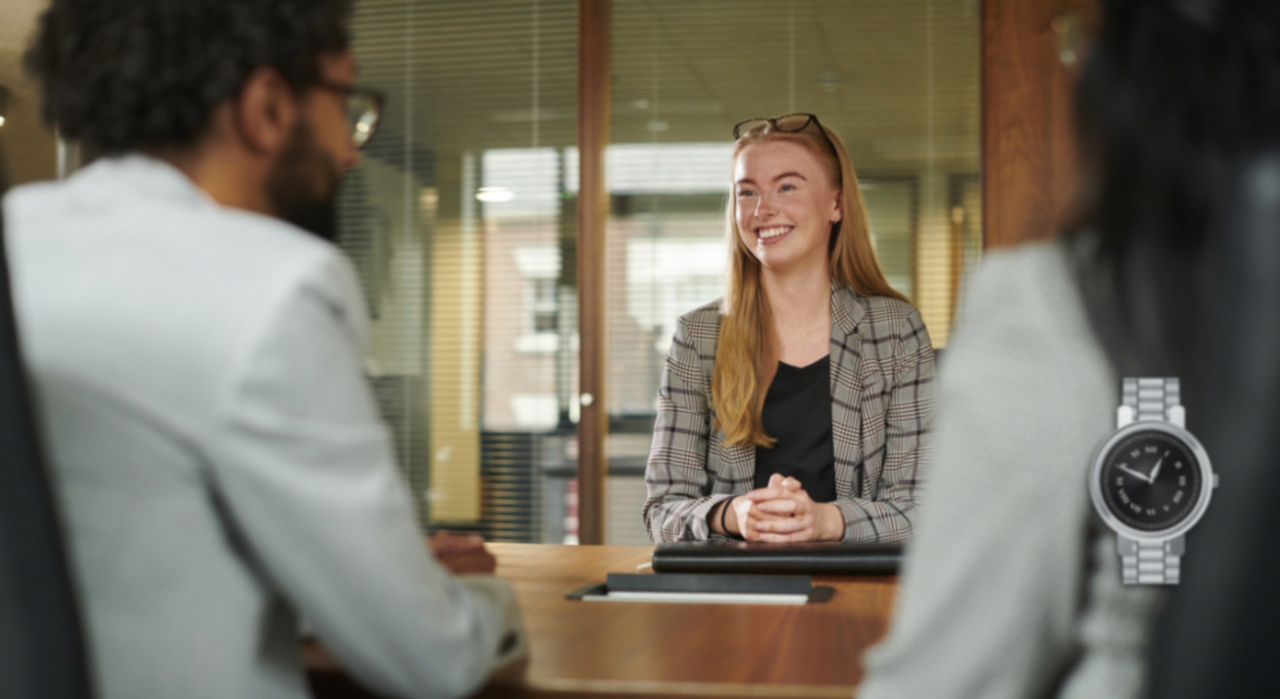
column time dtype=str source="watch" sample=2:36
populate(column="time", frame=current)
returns 12:49
